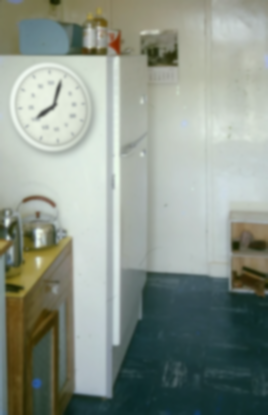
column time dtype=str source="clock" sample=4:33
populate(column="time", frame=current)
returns 8:04
